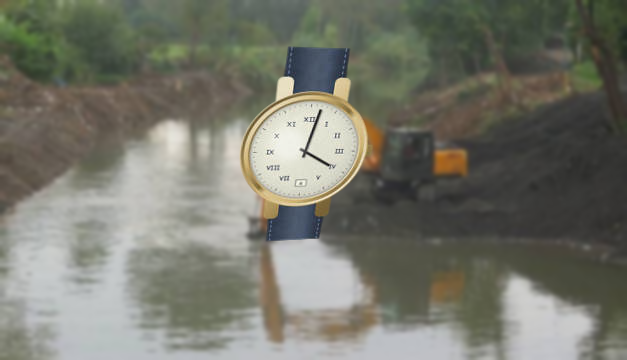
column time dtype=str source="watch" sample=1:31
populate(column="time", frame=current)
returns 4:02
